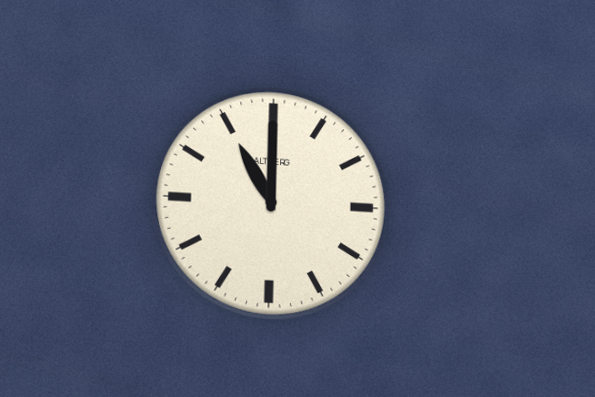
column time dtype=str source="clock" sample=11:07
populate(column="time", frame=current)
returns 11:00
